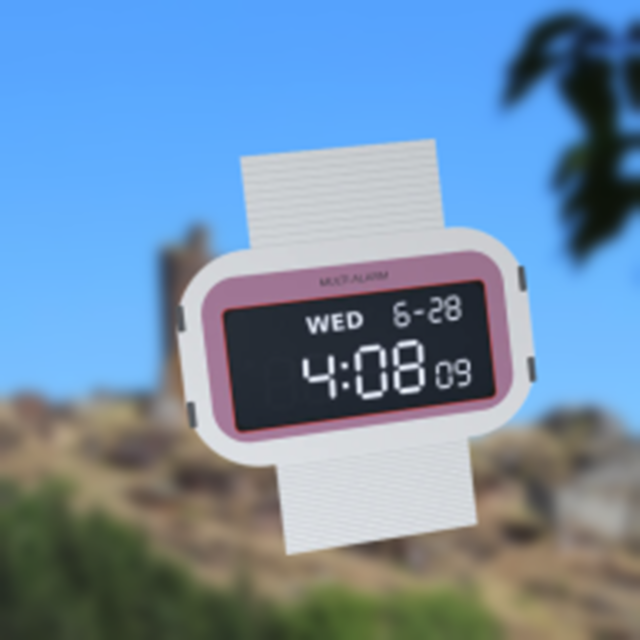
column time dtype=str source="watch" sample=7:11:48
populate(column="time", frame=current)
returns 4:08:09
